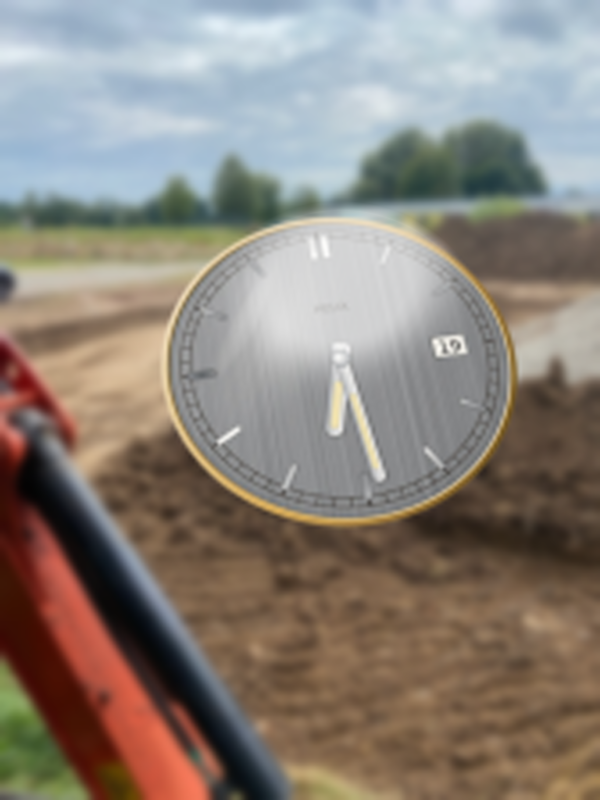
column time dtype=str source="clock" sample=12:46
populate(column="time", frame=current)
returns 6:29
